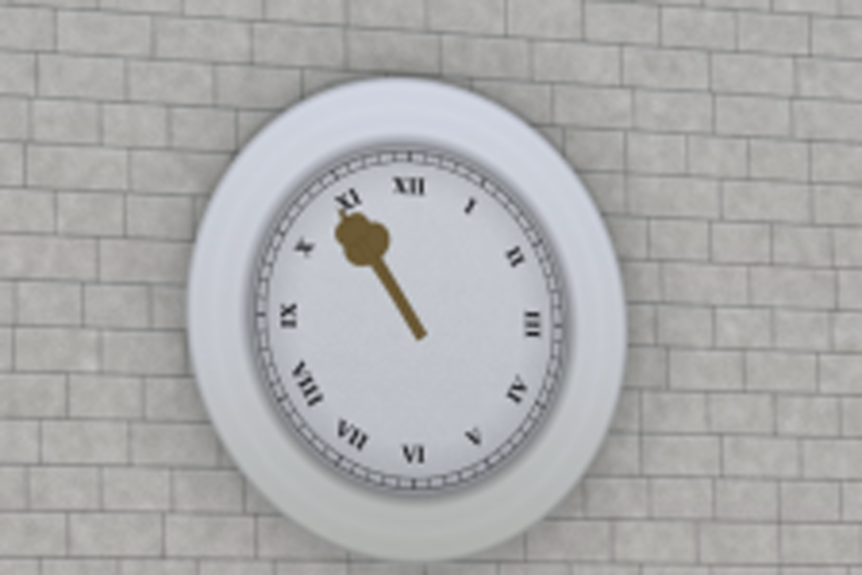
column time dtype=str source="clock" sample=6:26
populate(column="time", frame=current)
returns 10:54
